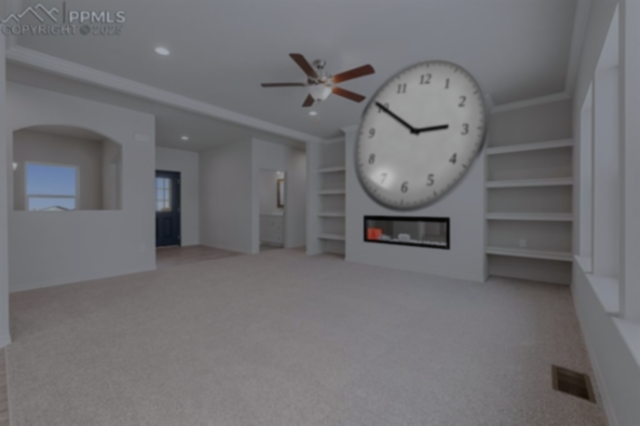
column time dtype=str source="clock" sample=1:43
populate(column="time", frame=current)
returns 2:50
